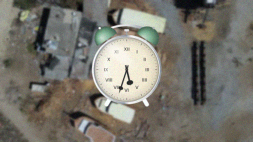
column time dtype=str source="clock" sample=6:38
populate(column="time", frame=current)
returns 5:33
